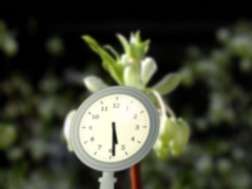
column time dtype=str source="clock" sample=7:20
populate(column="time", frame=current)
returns 5:29
